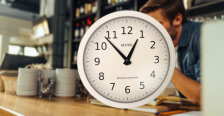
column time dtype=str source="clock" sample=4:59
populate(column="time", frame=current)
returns 12:53
